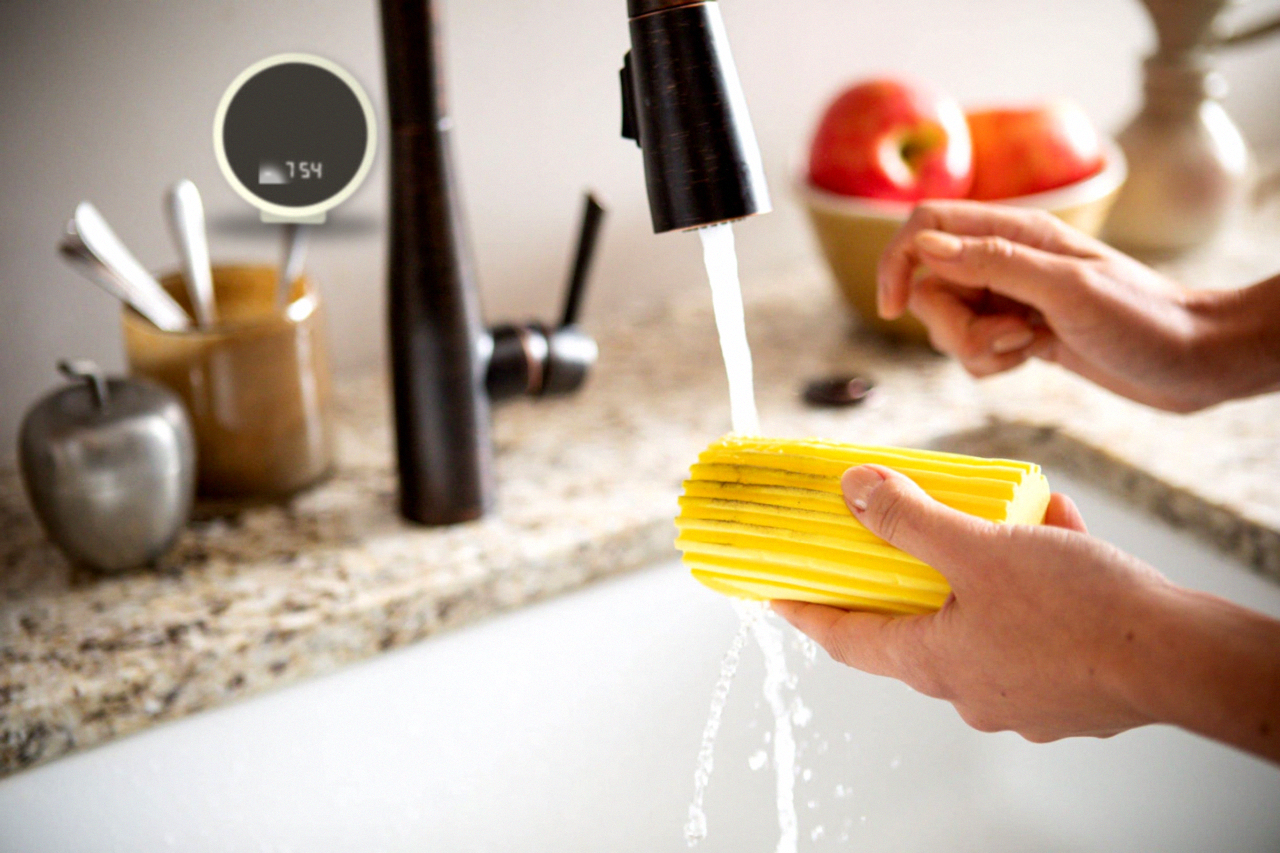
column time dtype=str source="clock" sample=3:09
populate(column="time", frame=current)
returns 7:54
